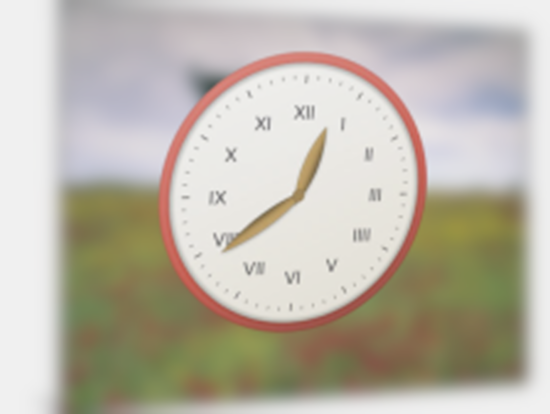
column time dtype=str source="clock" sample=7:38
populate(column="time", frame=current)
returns 12:39
